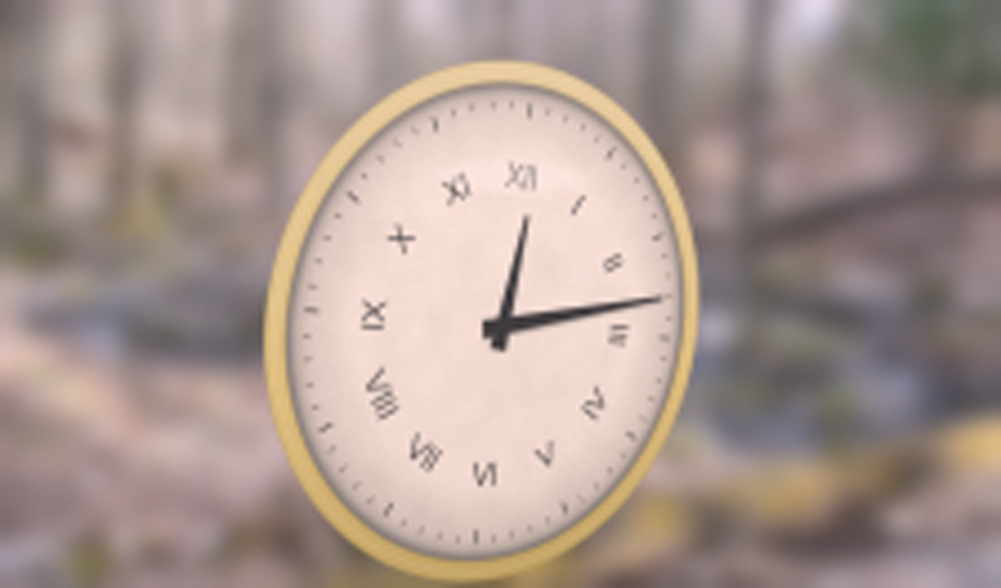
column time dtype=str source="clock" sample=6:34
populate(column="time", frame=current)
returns 12:13
